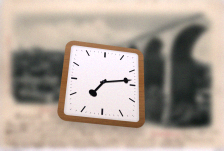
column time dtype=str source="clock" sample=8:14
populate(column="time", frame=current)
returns 7:13
